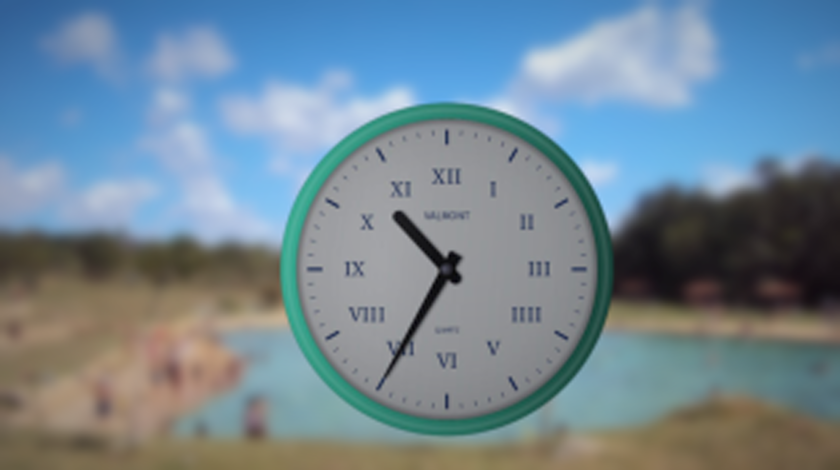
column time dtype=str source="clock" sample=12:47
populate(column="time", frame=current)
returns 10:35
